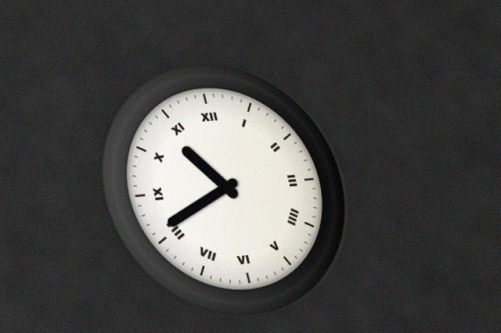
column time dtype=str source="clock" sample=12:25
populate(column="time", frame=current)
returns 10:41
